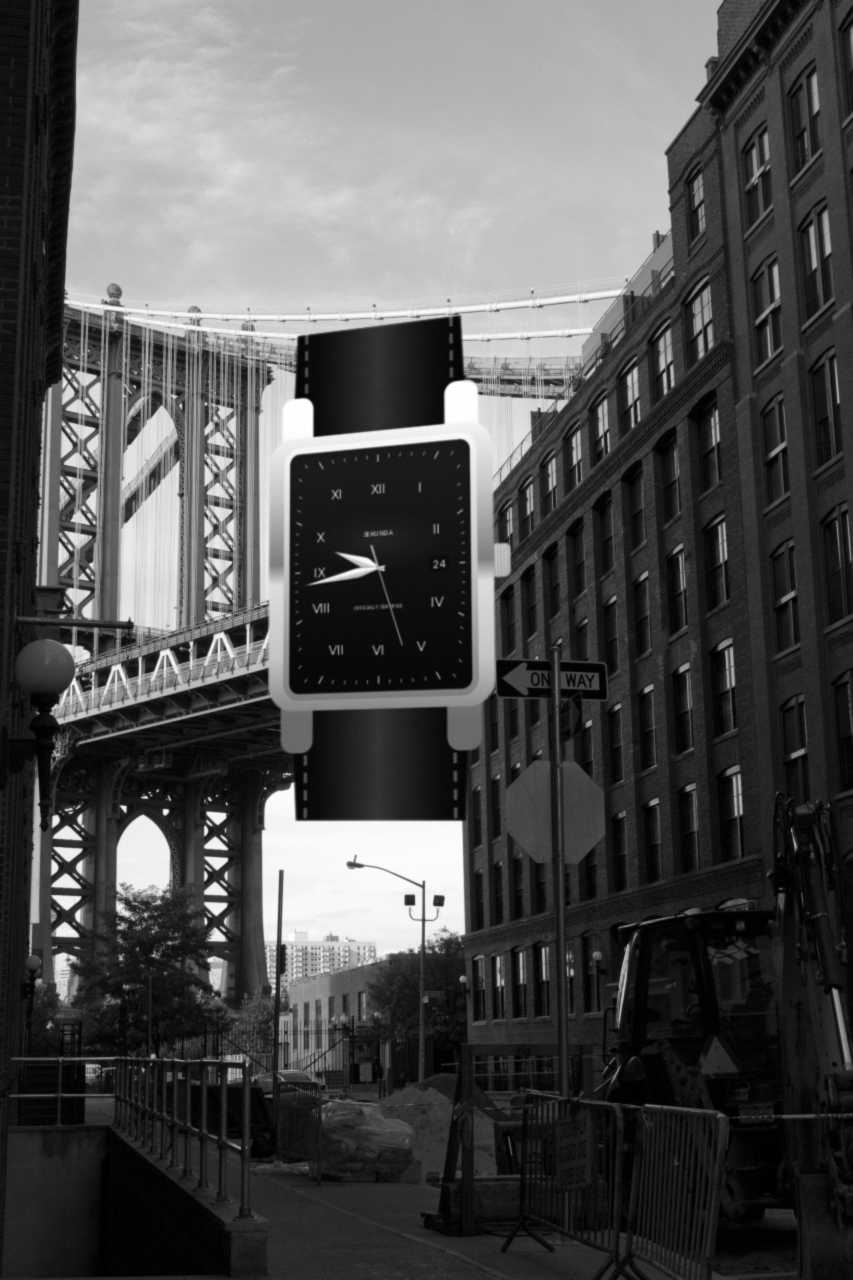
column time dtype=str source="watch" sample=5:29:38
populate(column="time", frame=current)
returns 9:43:27
